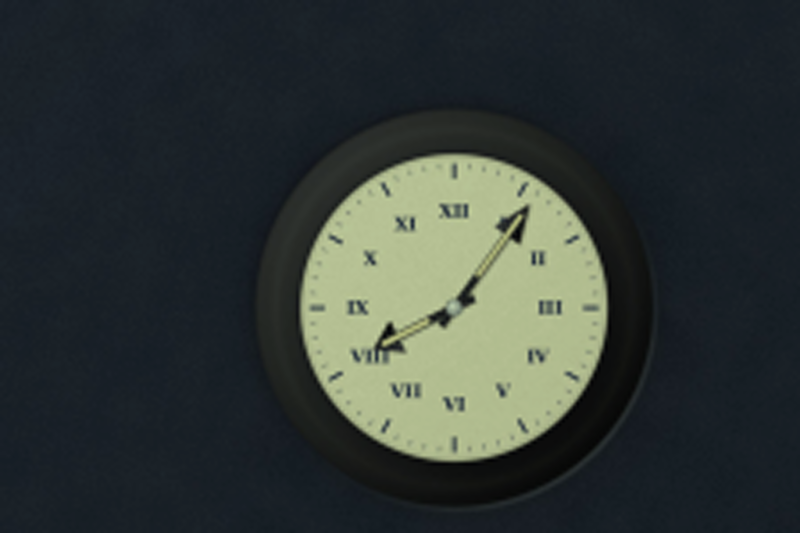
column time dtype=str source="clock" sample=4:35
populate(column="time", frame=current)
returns 8:06
